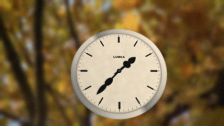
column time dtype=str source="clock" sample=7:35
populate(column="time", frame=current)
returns 1:37
